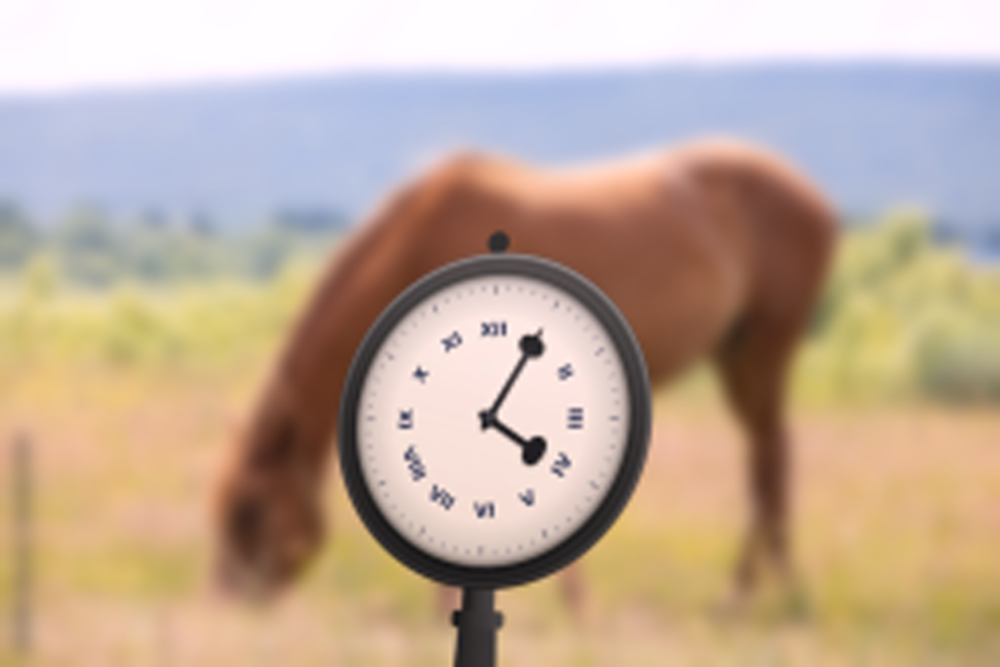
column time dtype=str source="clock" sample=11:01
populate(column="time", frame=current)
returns 4:05
